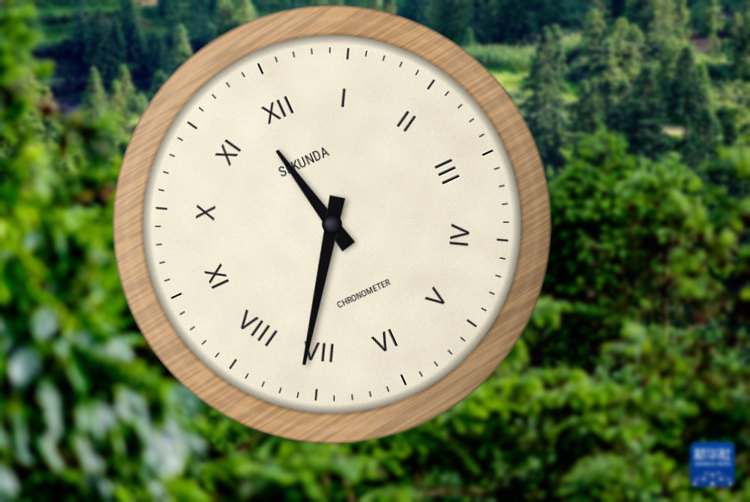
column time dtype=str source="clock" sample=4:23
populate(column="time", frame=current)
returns 11:36
